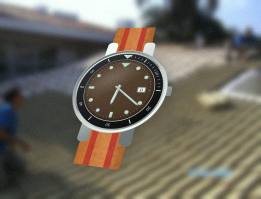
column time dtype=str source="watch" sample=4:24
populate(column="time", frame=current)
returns 6:21
